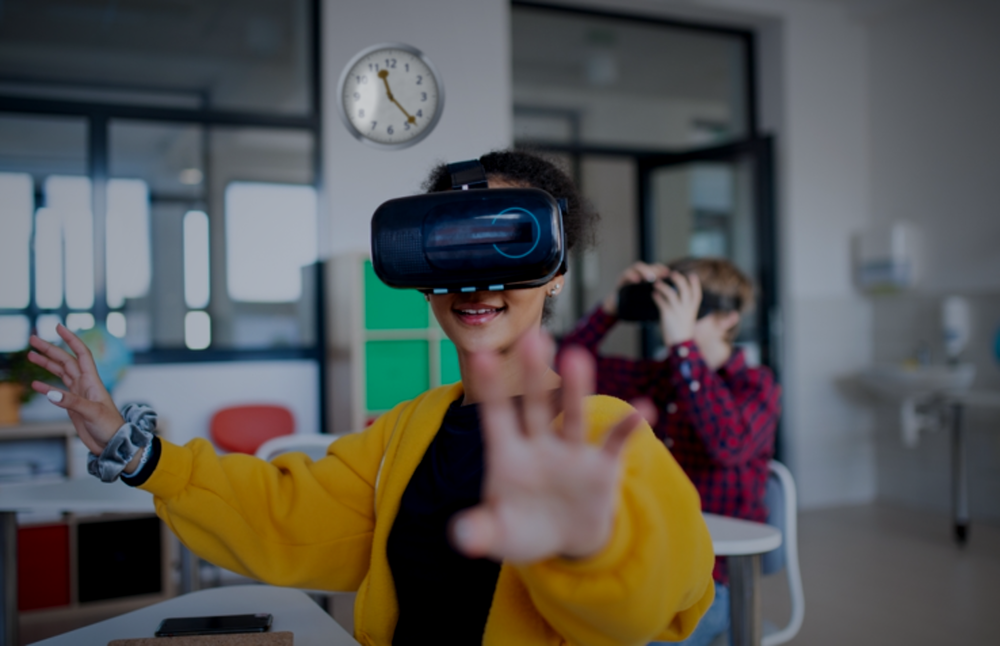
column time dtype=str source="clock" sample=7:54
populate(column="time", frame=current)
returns 11:23
